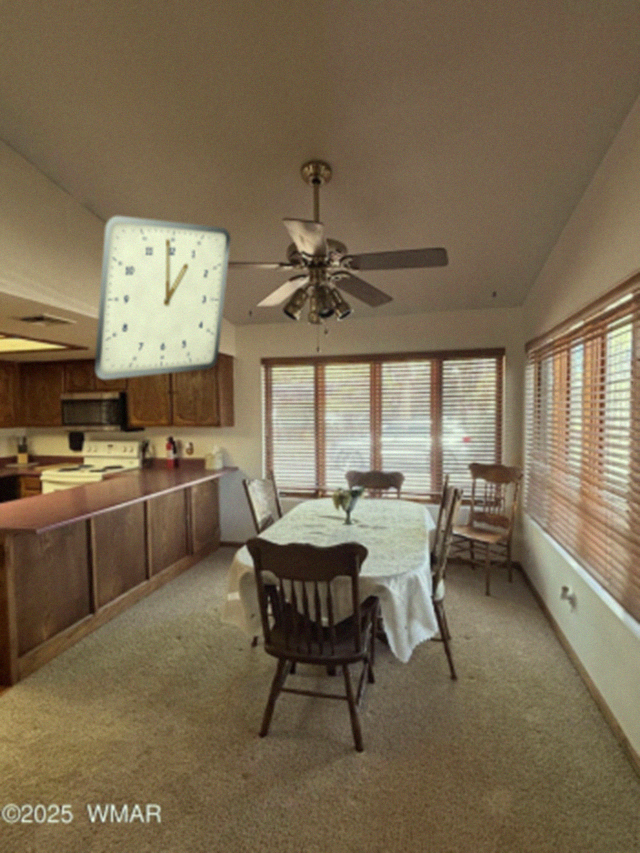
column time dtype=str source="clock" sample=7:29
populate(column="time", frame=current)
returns 12:59
